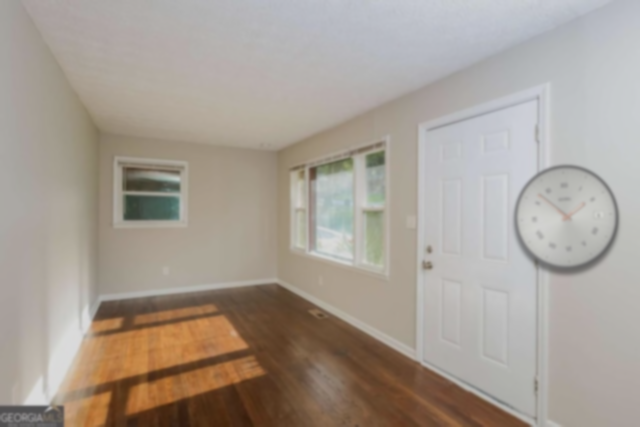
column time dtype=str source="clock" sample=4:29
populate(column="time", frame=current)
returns 1:52
